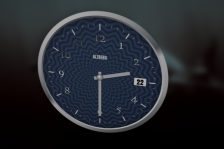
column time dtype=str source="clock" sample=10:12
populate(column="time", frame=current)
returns 2:30
